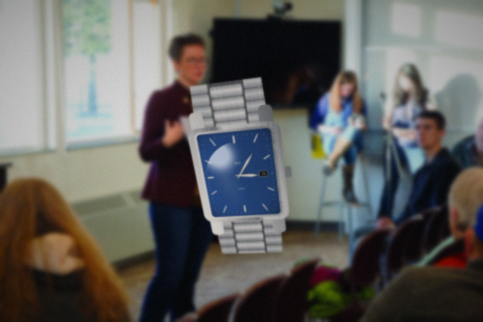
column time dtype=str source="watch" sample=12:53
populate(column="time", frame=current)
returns 3:06
